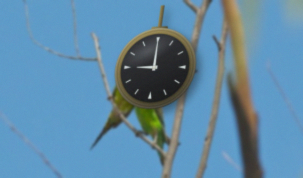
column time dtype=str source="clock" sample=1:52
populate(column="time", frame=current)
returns 9:00
